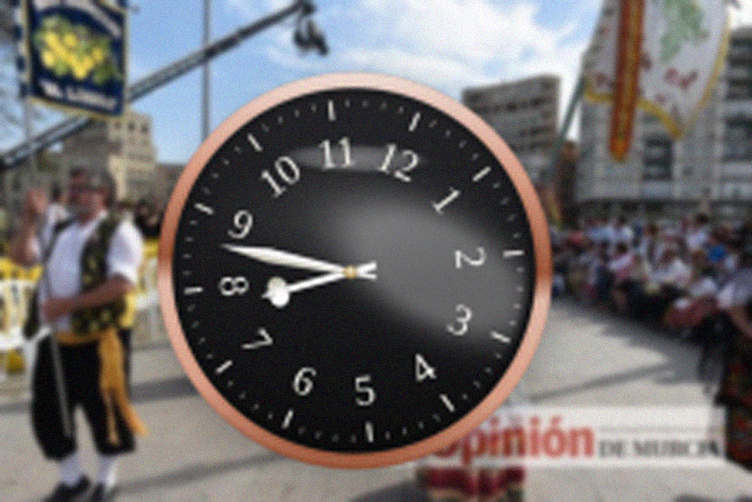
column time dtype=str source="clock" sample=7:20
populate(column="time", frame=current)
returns 7:43
